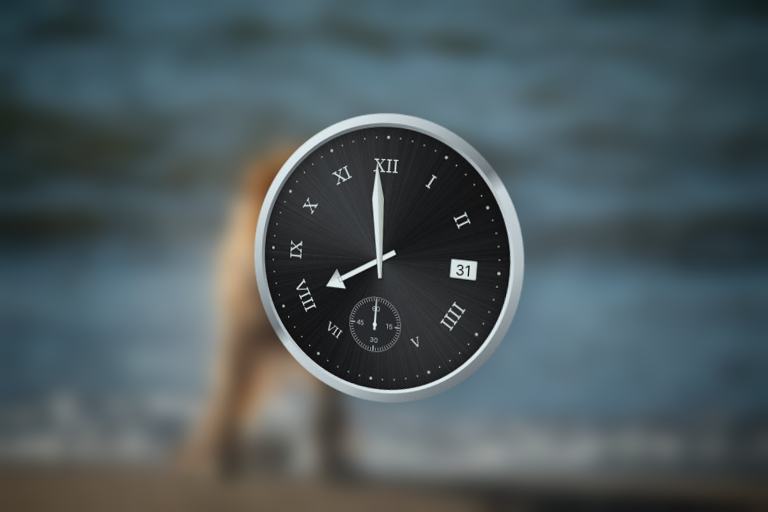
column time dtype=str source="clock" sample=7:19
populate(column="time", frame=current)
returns 7:59
